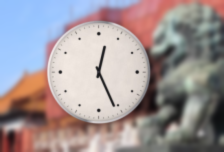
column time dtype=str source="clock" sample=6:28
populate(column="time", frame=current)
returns 12:26
